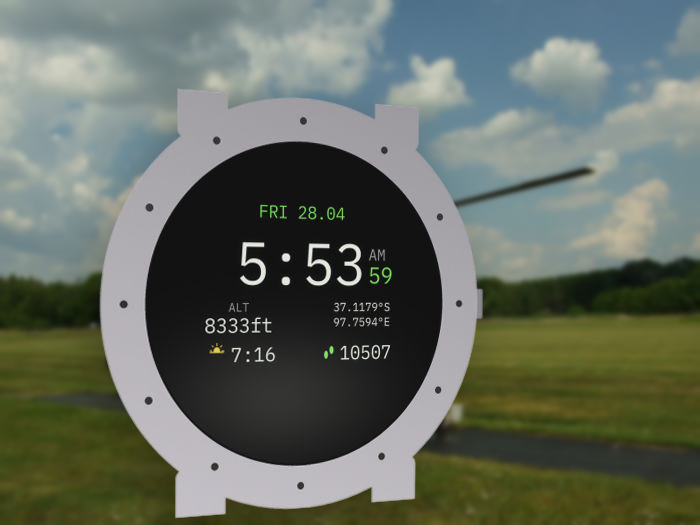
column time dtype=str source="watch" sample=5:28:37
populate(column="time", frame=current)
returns 5:53:59
